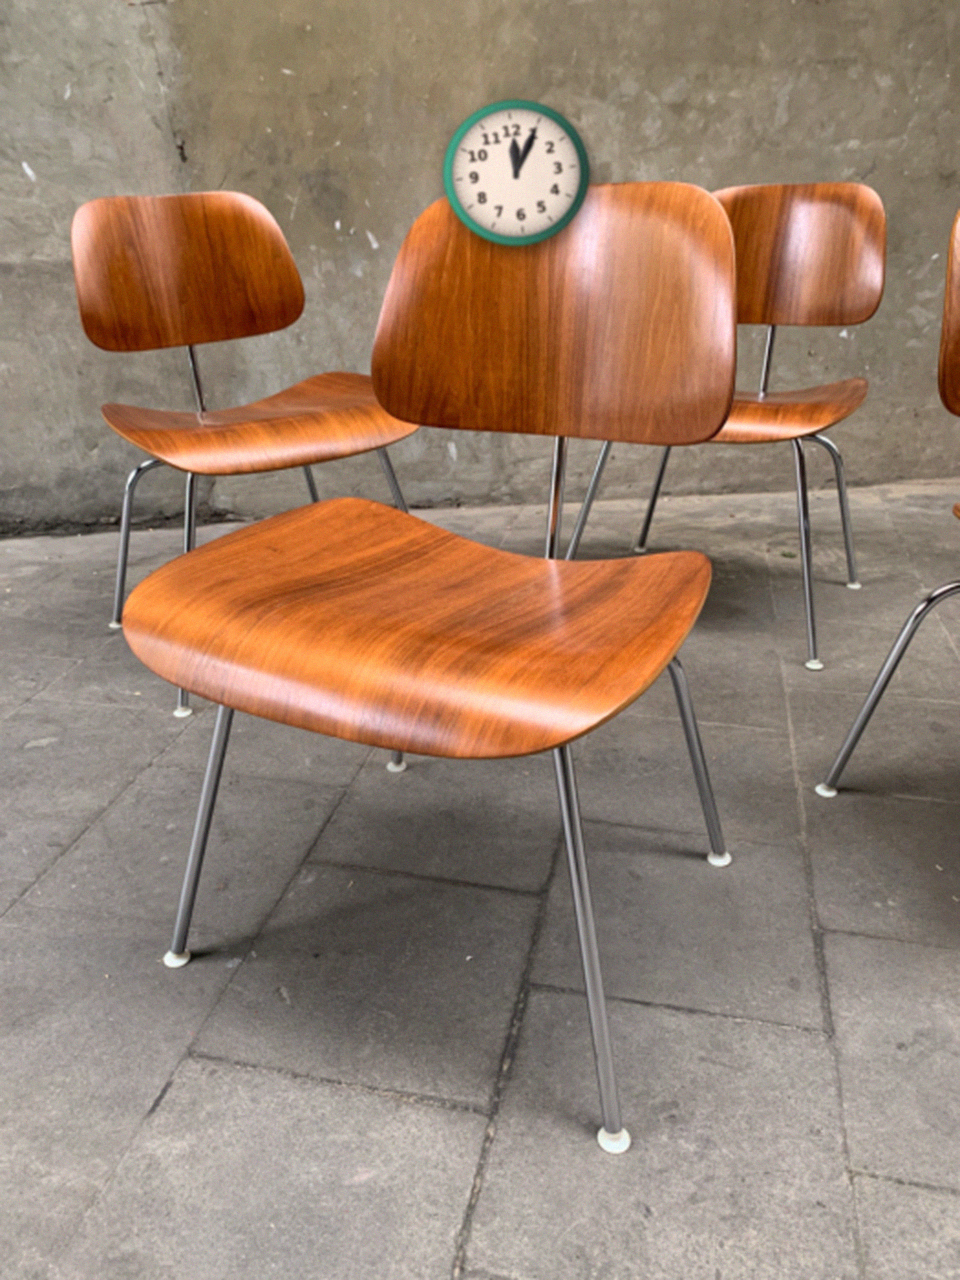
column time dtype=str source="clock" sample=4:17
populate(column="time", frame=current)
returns 12:05
